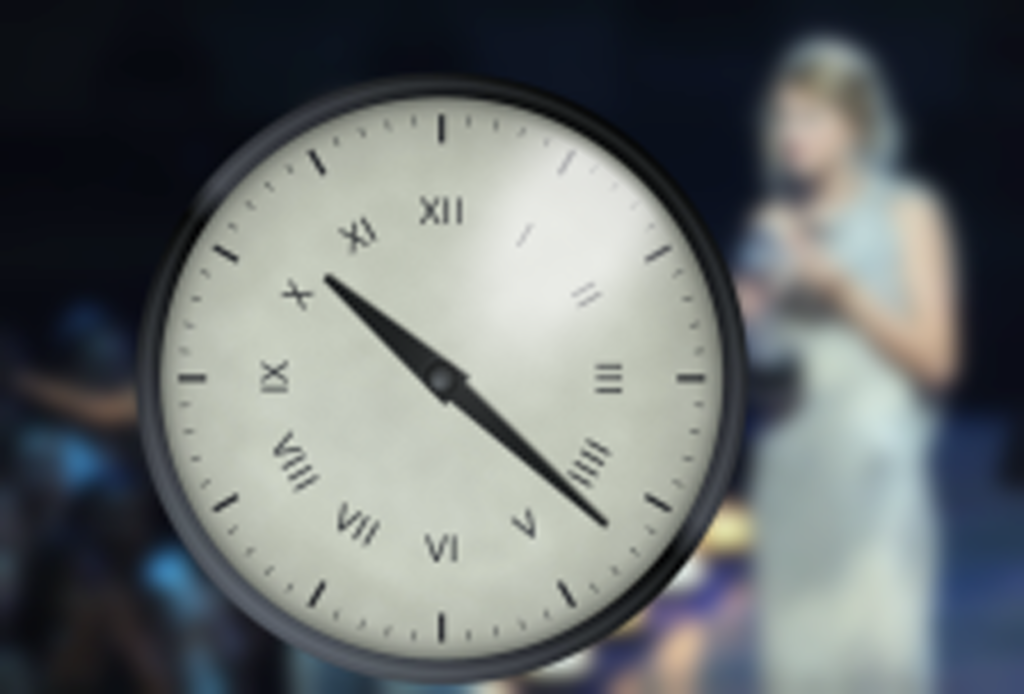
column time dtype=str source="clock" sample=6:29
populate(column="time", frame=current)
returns 10:22
